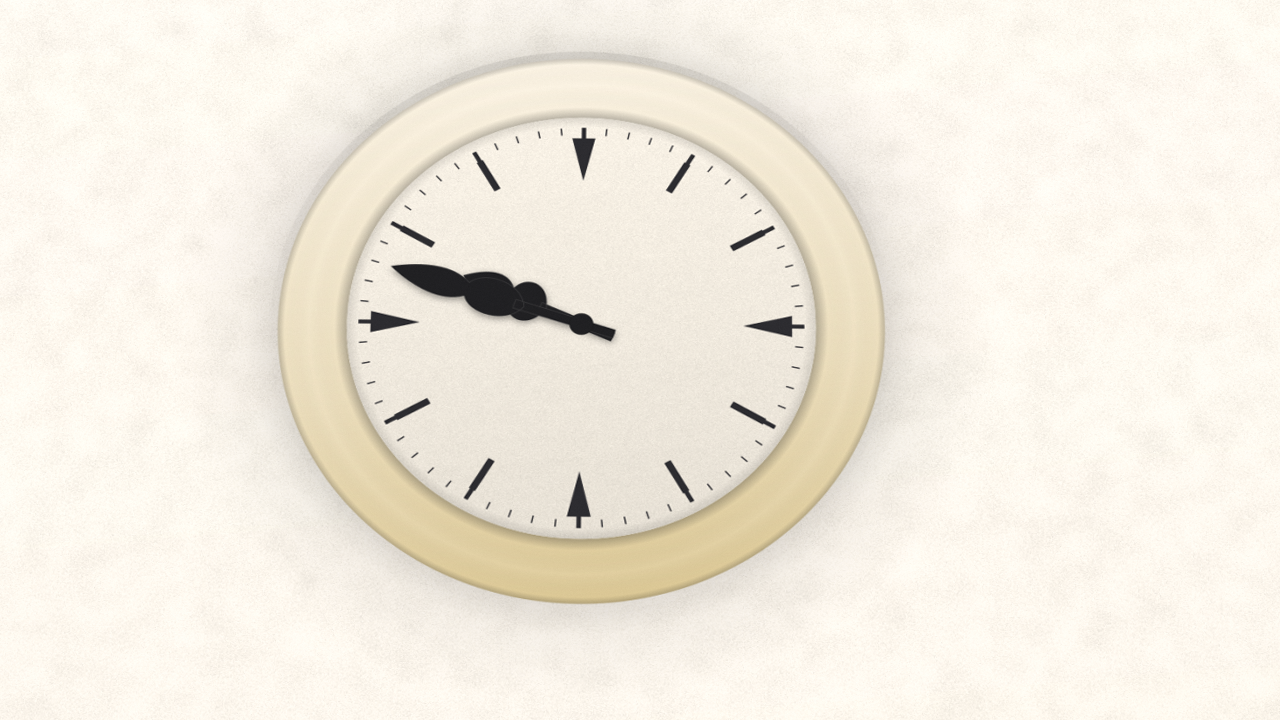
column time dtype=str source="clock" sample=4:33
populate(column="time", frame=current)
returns 9:48
